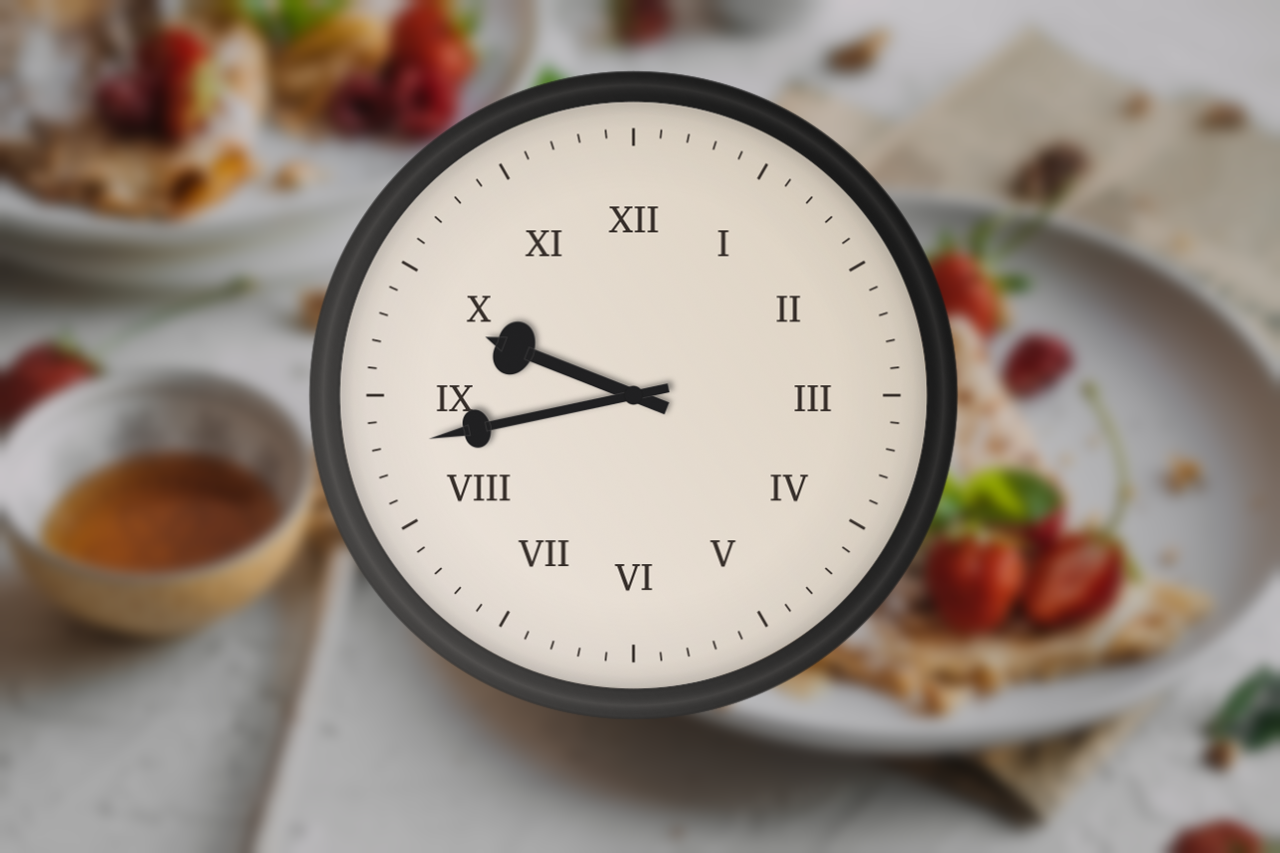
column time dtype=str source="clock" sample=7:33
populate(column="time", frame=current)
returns 9:43
